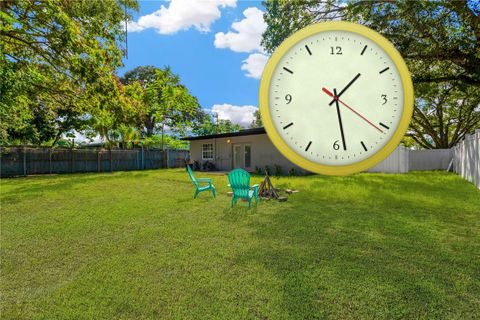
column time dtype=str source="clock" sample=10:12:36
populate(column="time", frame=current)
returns 1:28:21
